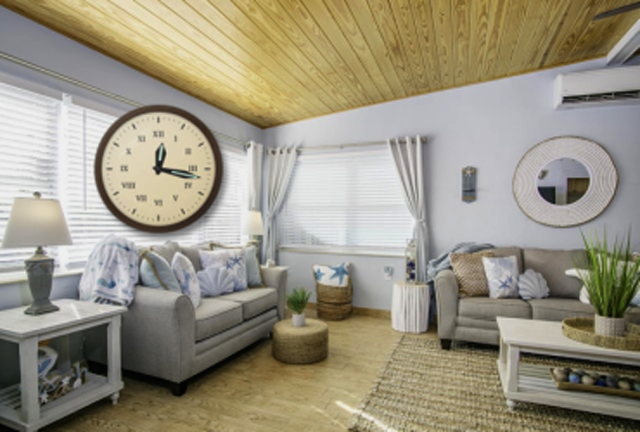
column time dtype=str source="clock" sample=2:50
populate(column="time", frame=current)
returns 12:17
